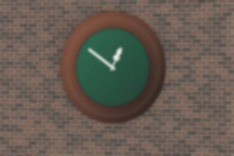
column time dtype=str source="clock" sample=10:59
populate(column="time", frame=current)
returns 12:51
